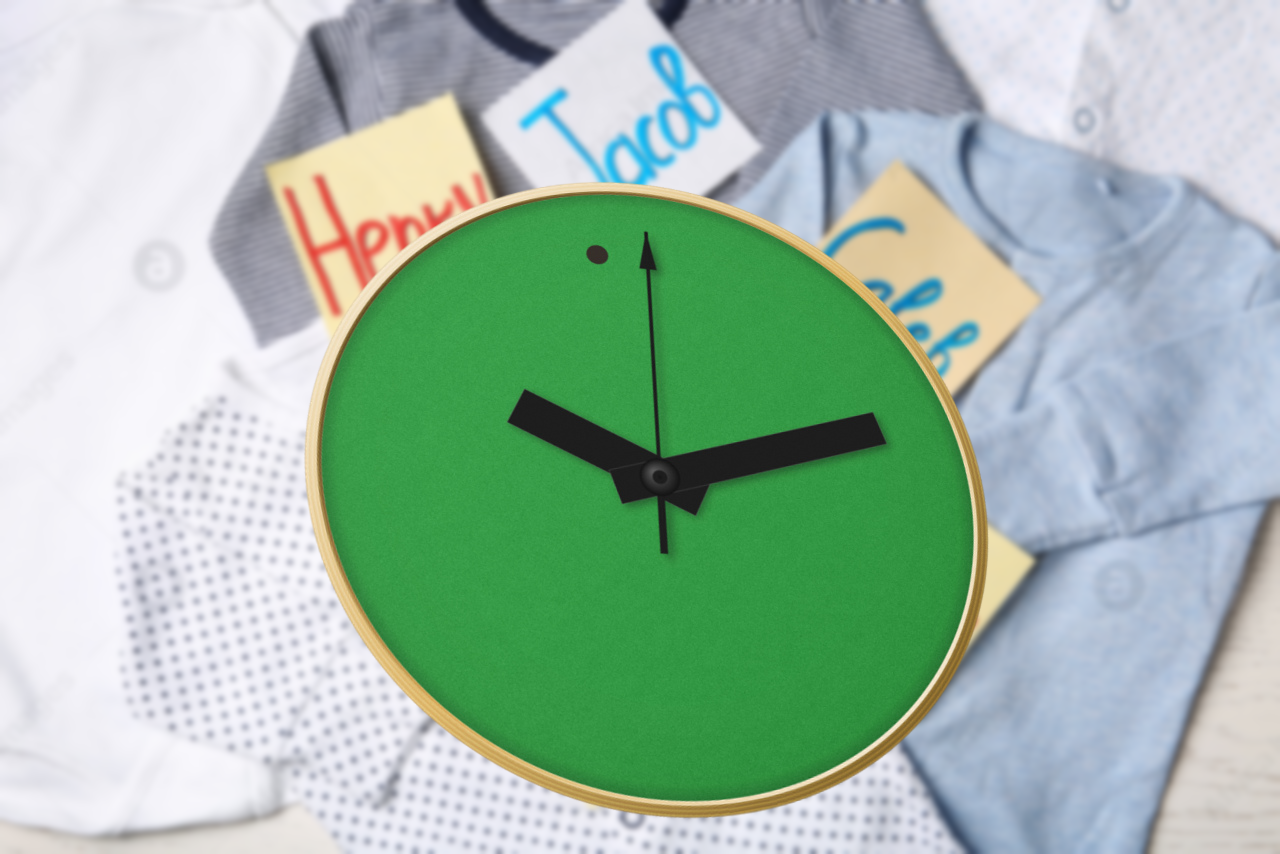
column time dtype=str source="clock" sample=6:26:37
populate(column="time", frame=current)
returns 10:14:02
